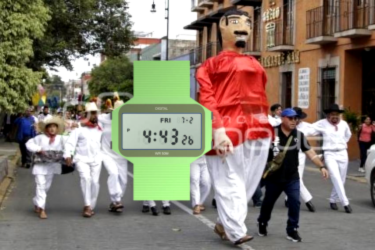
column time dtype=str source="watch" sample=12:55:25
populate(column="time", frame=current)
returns 4:43:26
